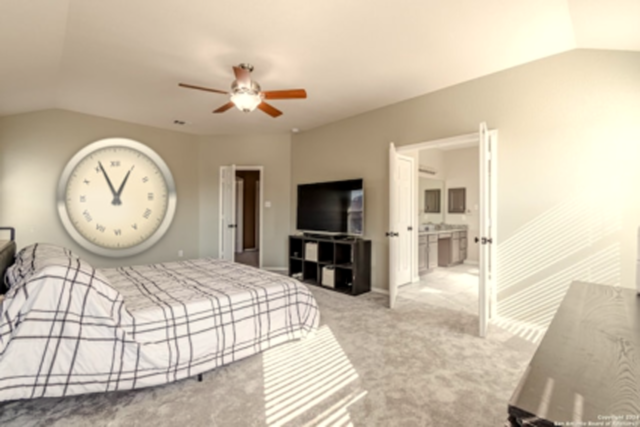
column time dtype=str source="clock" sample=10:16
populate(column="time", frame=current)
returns 12:56
